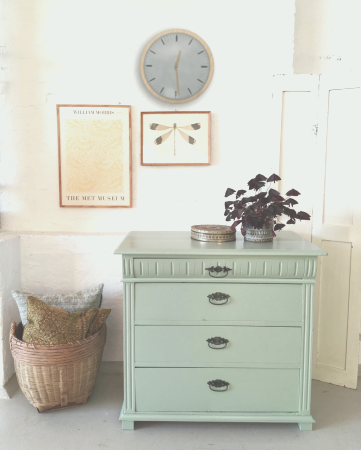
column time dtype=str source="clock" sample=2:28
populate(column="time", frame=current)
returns 12:29
